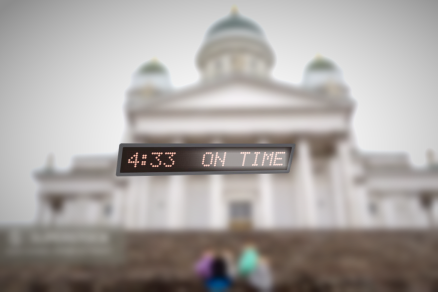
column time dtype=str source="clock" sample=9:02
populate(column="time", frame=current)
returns 4:33
